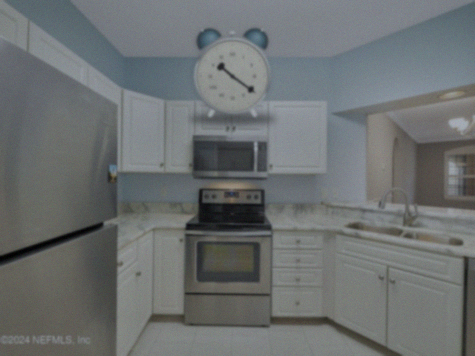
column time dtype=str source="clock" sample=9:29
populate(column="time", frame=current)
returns 10:21
